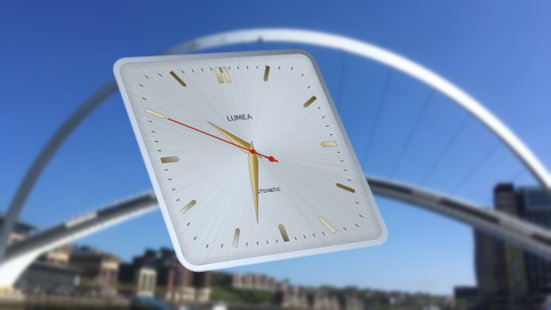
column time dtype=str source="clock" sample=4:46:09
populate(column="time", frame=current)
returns 10:32:50
